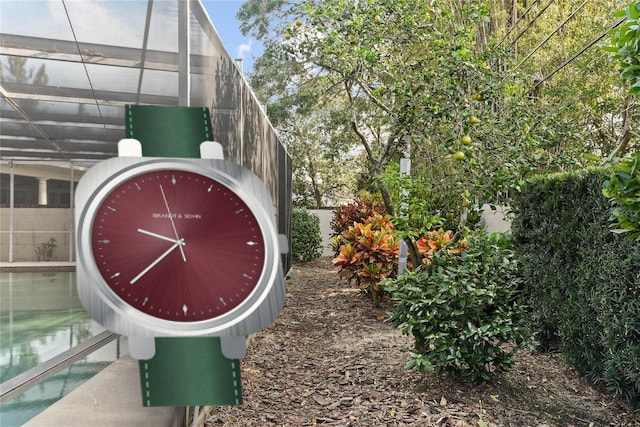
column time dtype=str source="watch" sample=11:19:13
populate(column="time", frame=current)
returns 9:37:58
